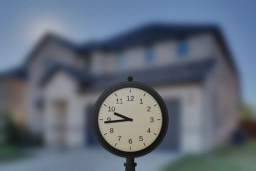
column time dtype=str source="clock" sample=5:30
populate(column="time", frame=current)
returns 9:44
